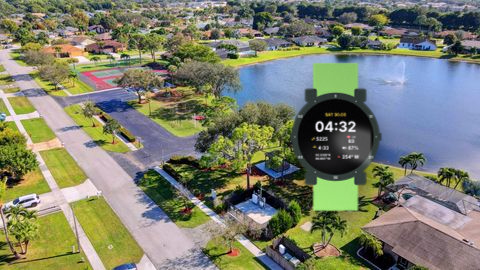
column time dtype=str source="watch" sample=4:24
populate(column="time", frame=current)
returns 4:32
